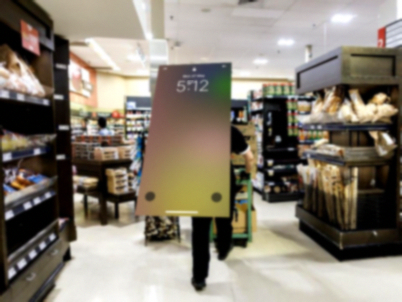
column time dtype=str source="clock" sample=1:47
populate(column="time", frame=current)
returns 5:12
